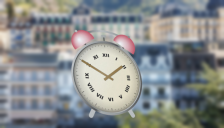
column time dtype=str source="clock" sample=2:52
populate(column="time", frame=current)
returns 1:50
